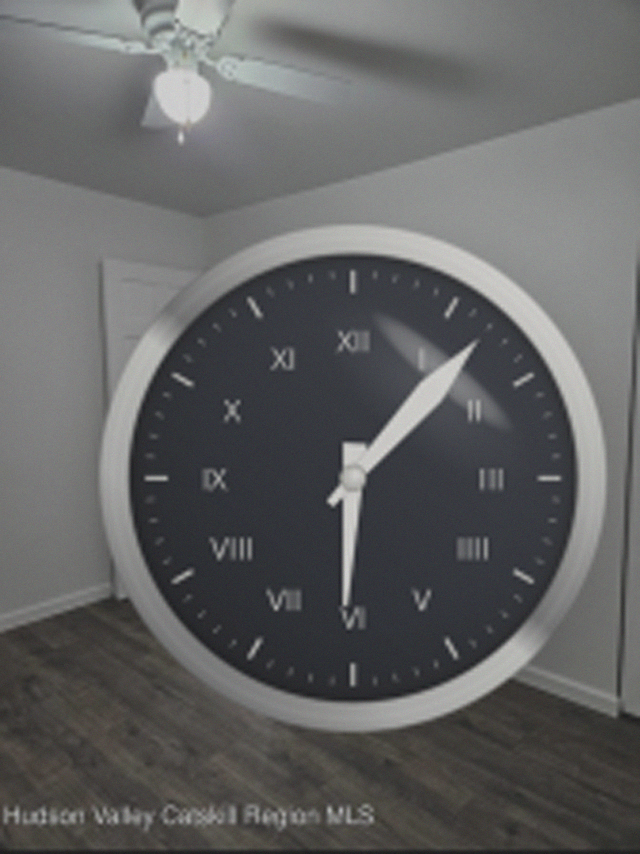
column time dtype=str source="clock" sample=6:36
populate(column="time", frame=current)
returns 6:07
